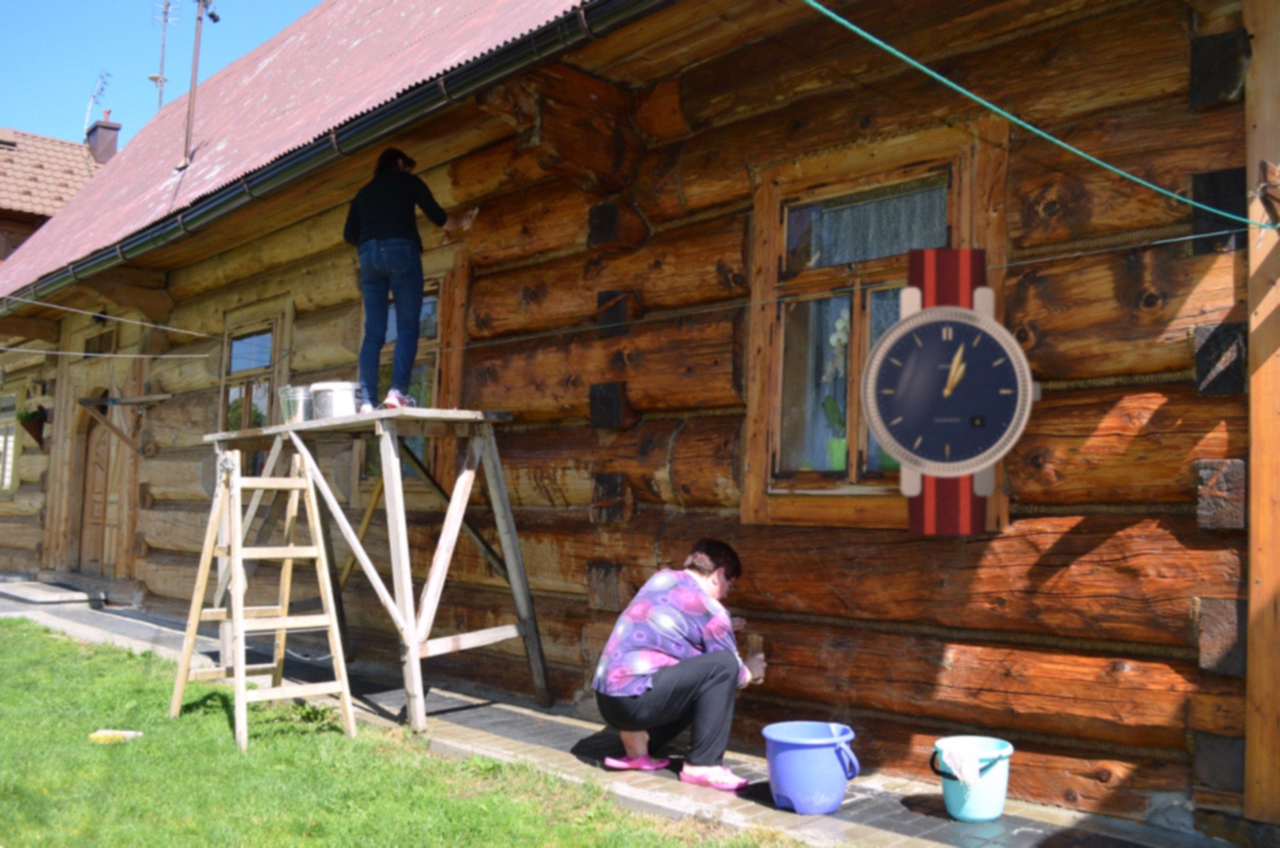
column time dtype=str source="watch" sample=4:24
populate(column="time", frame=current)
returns 1:03
